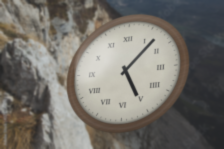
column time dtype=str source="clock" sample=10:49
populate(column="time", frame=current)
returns 5:07
